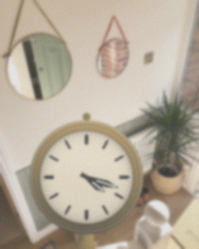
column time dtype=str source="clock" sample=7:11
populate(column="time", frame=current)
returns 4:18
